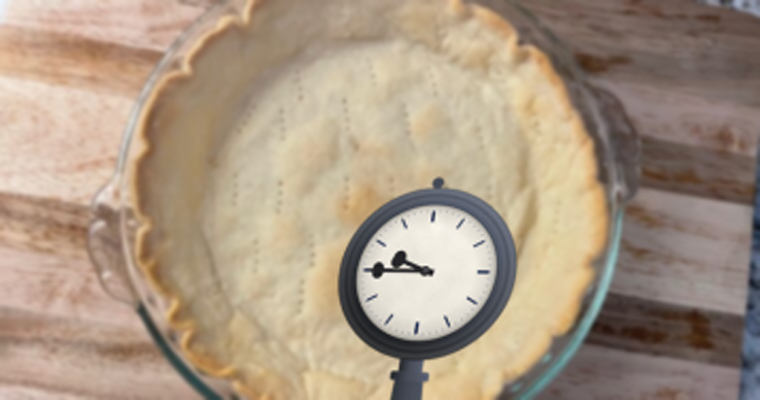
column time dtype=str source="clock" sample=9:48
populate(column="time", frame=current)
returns 9:45
